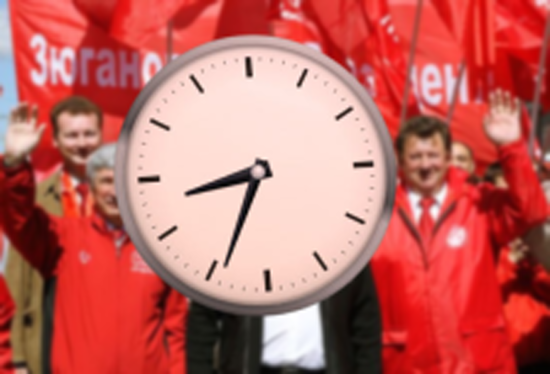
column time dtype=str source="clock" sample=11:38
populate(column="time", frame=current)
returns 8:34
